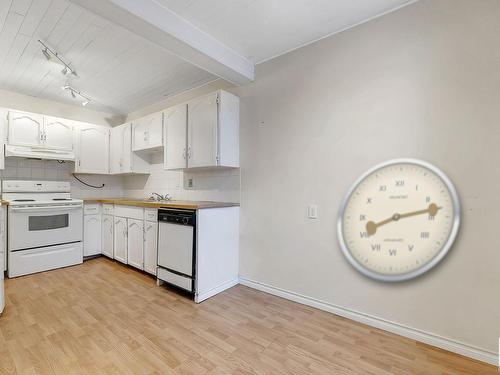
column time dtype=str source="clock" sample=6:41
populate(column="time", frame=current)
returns 8:13
